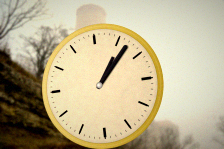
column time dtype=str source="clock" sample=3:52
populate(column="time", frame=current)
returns 1:07
